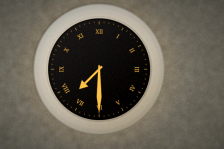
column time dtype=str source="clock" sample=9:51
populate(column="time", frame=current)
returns 7:30
